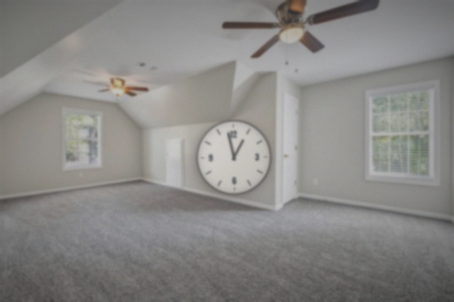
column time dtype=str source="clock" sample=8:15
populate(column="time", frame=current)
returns 12:58
